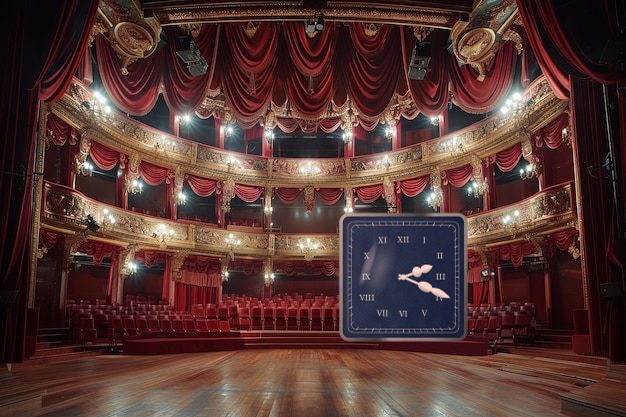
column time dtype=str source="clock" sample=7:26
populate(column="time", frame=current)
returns 2:19
